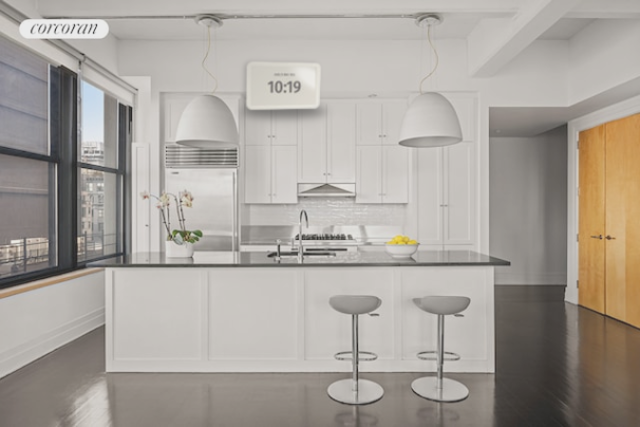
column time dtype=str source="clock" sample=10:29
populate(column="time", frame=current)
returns 10:19
